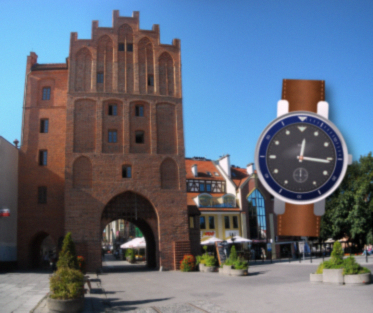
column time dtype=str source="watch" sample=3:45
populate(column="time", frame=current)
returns 12:16
